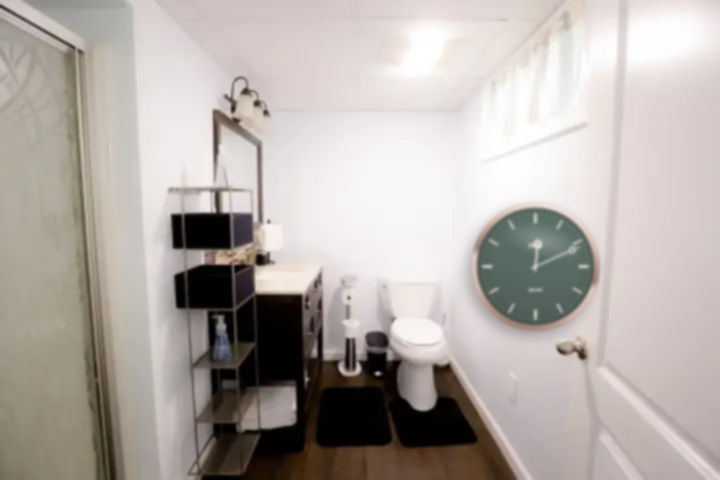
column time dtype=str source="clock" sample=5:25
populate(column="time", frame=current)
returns 12:11
